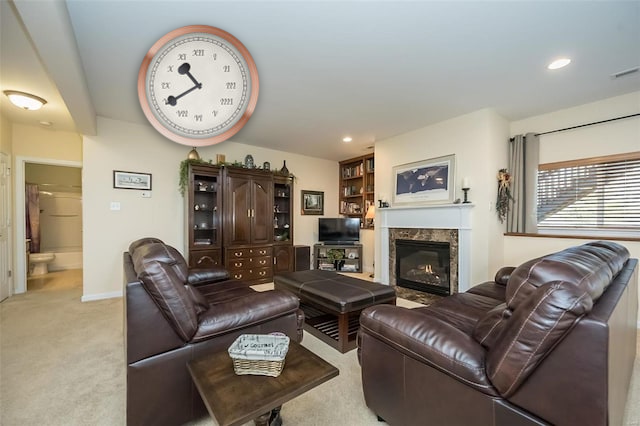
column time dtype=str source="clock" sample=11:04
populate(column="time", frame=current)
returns 10:40
